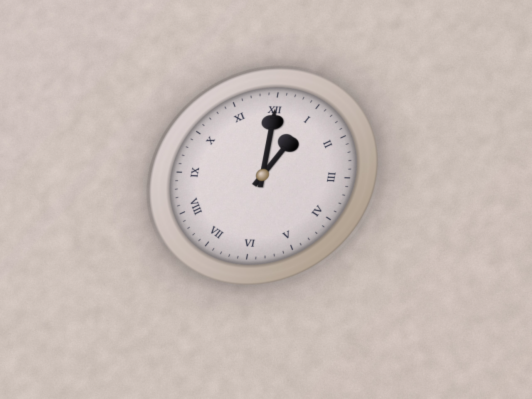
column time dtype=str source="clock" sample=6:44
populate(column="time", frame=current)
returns 1:00
